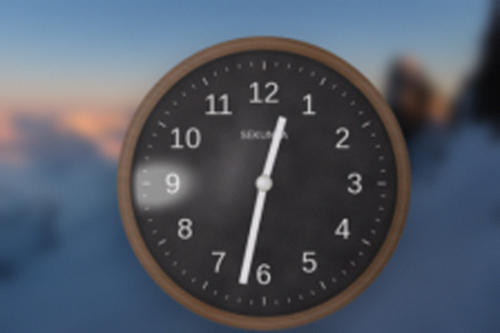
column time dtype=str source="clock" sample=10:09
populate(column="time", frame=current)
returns 12:32
